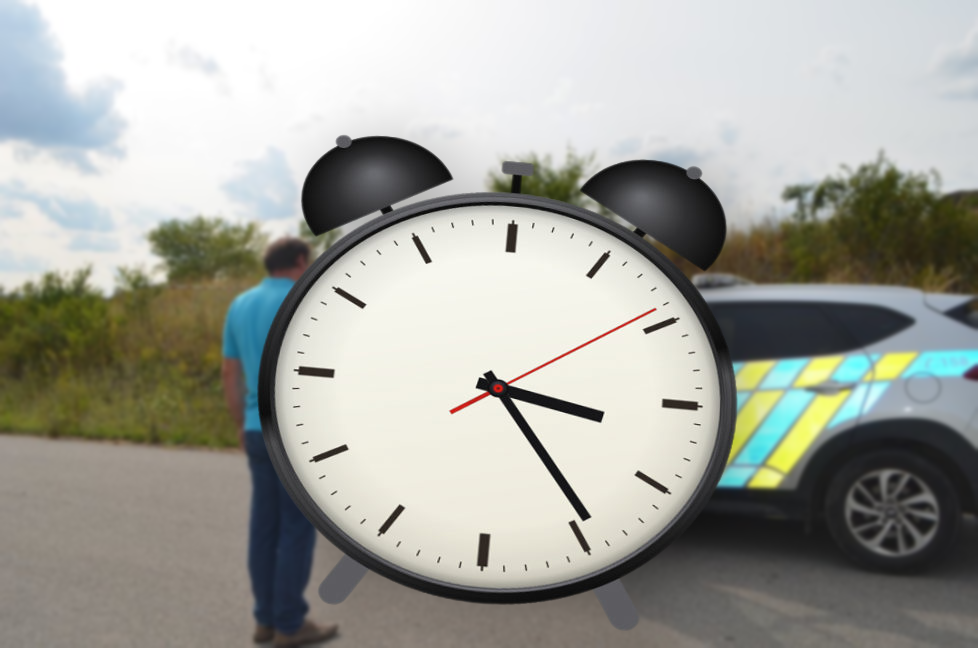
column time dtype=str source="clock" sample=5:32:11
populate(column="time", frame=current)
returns 3:24:09
